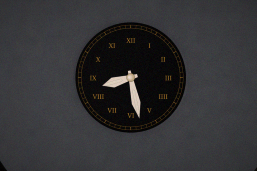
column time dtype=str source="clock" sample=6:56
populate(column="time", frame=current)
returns 8:28
